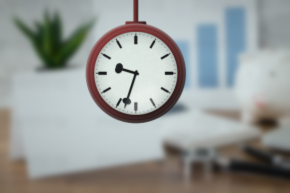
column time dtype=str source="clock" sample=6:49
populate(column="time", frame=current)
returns 9:33
